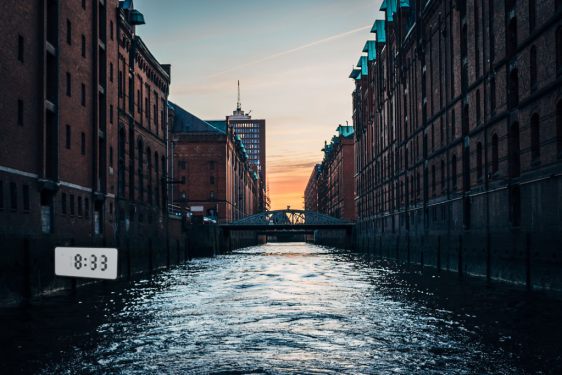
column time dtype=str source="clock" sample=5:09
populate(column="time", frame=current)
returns 8:33
